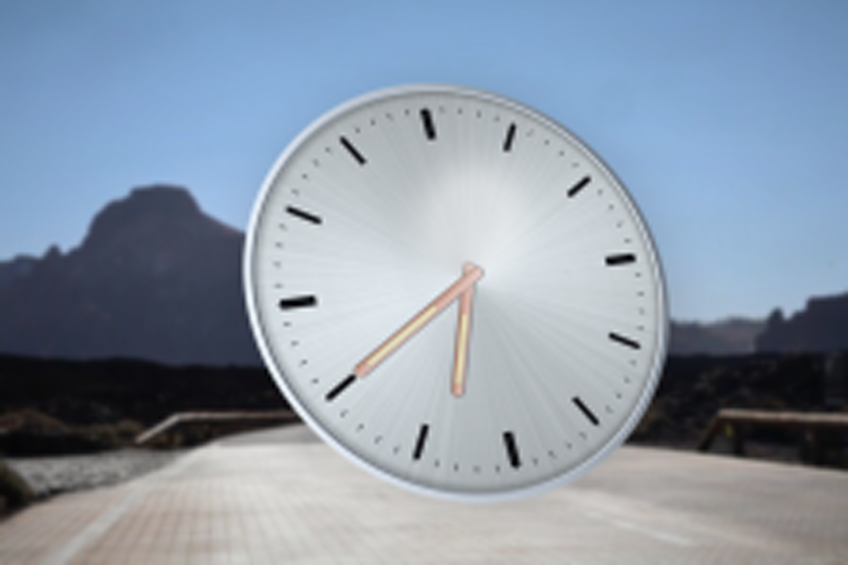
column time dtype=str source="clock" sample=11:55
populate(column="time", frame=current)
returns 6:40
